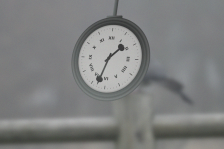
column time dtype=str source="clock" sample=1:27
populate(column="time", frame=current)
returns 1:33
